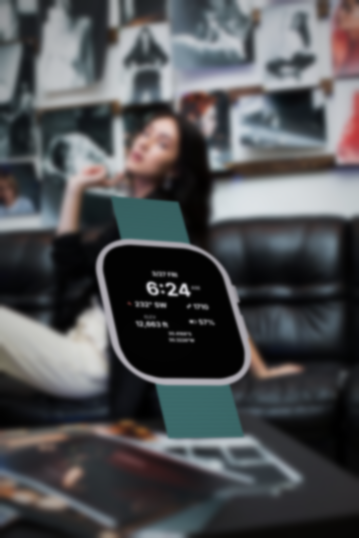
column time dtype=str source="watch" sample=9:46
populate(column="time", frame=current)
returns 6:24
